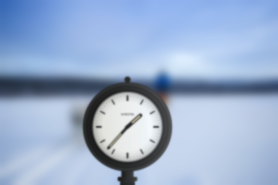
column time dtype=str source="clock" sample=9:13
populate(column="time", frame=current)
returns 1:37
